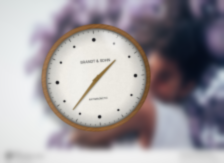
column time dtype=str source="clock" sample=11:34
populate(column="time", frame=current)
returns 1:37
